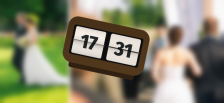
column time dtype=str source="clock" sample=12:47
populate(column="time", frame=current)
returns 17:31
